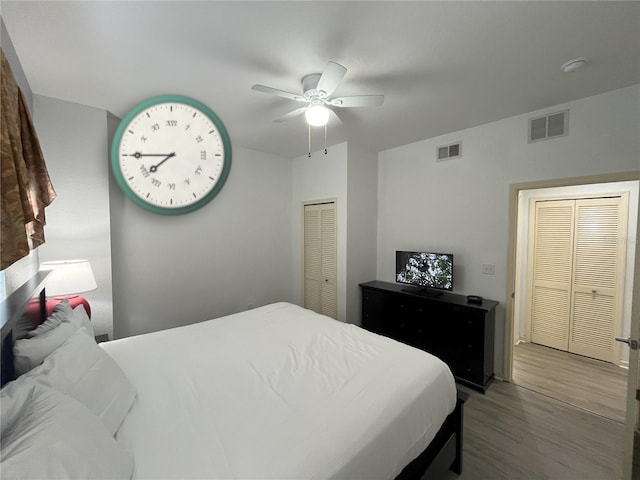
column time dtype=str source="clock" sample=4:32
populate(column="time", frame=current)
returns 7:45
